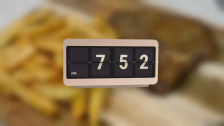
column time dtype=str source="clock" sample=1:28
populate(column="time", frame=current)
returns 7:52
